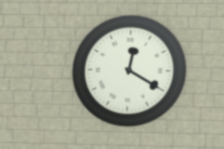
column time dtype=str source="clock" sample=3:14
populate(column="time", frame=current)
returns 12:20
